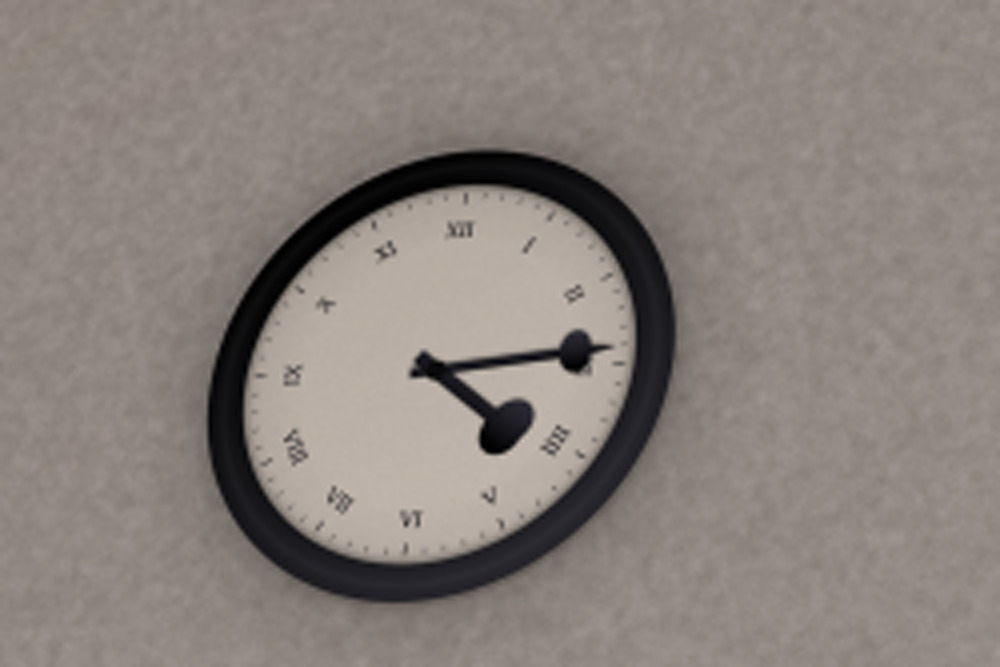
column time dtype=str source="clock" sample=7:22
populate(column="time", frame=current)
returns 4:14
